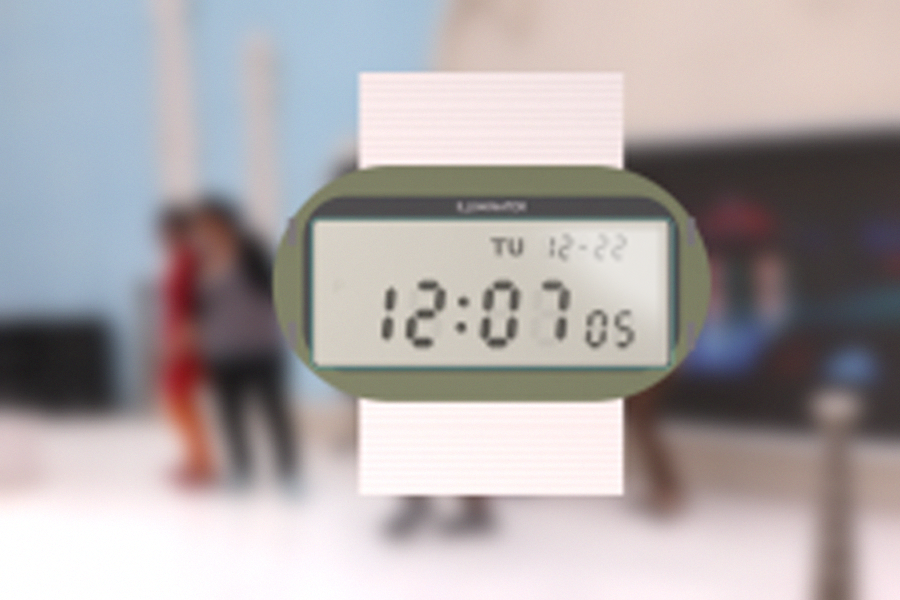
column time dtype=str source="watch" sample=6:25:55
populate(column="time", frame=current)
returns 12:07:05
